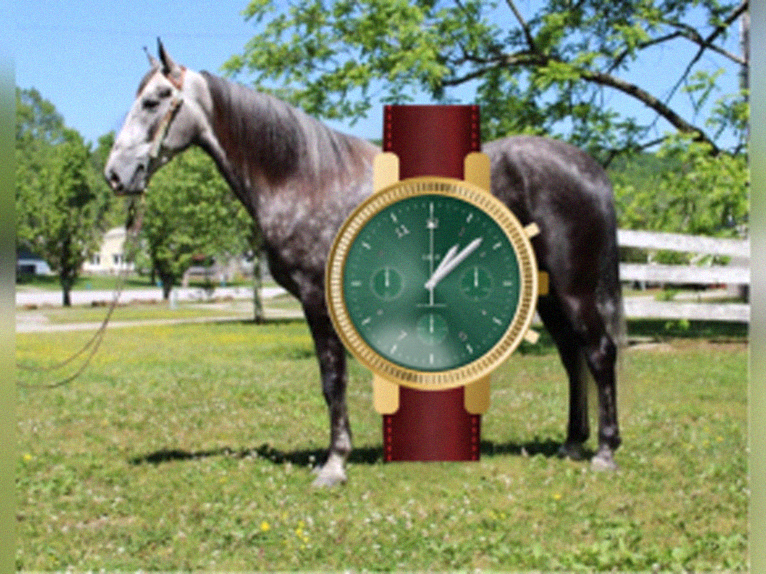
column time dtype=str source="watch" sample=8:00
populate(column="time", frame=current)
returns 1:08
